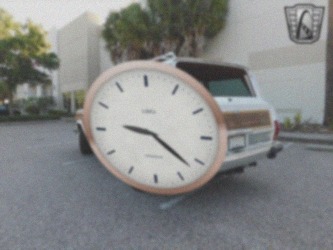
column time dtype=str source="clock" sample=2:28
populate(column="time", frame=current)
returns 9:22
